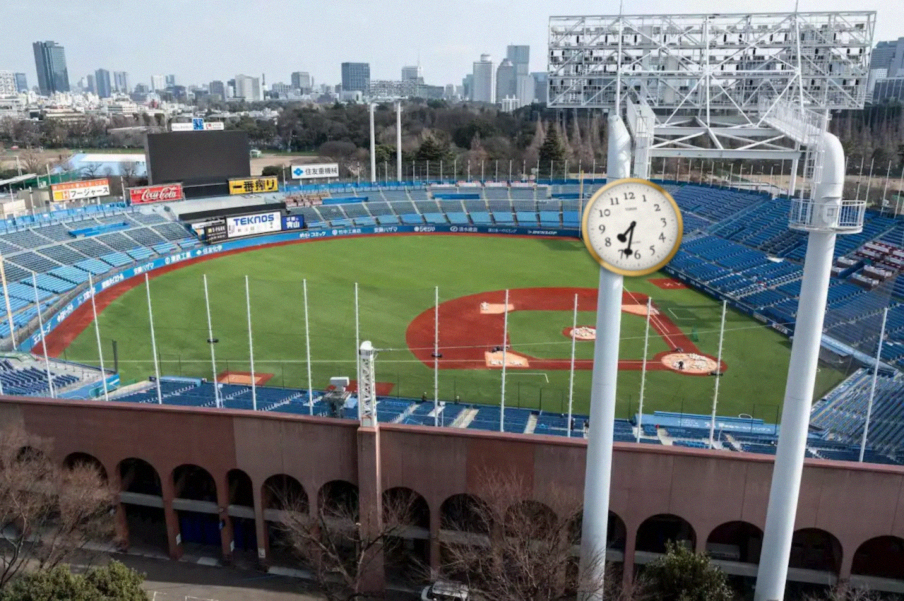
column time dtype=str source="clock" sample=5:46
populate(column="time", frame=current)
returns 7:33
